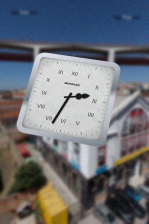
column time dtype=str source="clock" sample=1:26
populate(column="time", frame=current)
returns 2:33
